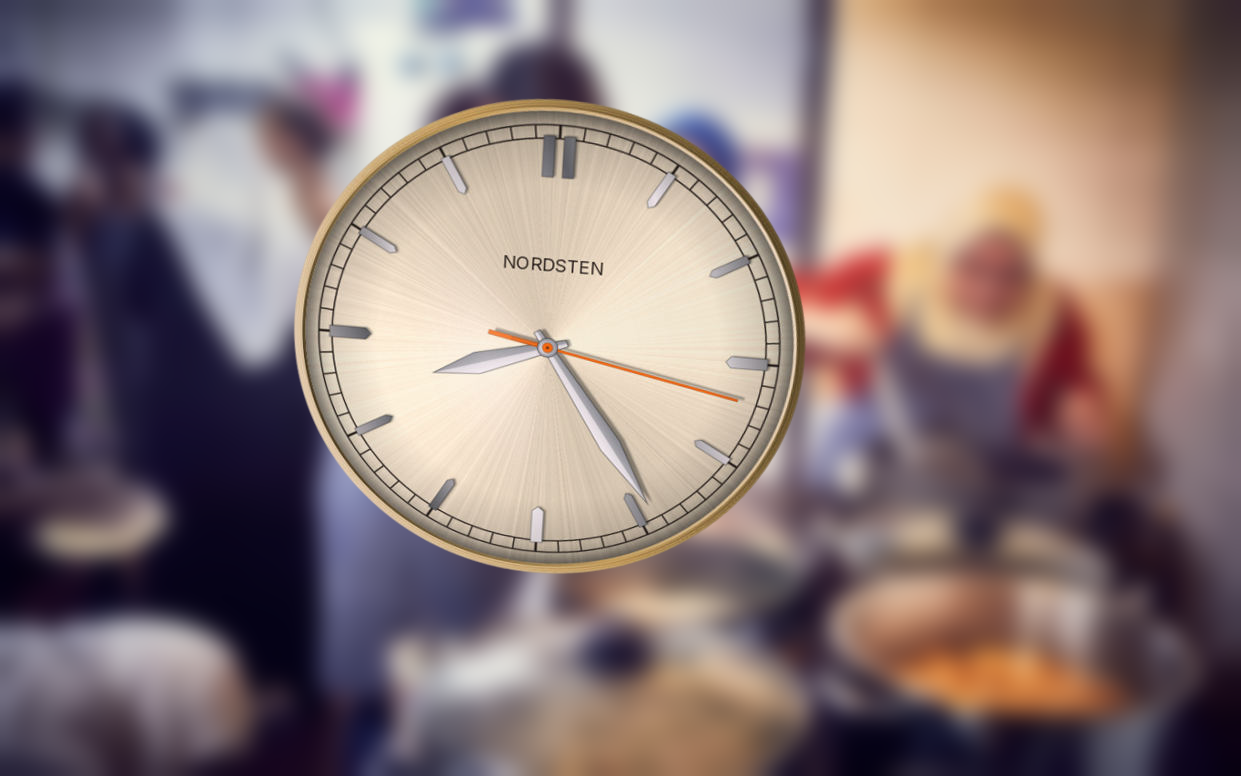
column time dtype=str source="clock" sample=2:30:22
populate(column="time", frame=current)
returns 8:24:17
